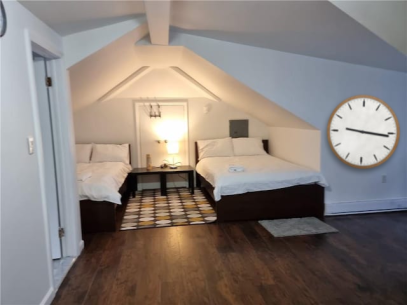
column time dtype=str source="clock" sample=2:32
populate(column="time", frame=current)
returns 9:16
